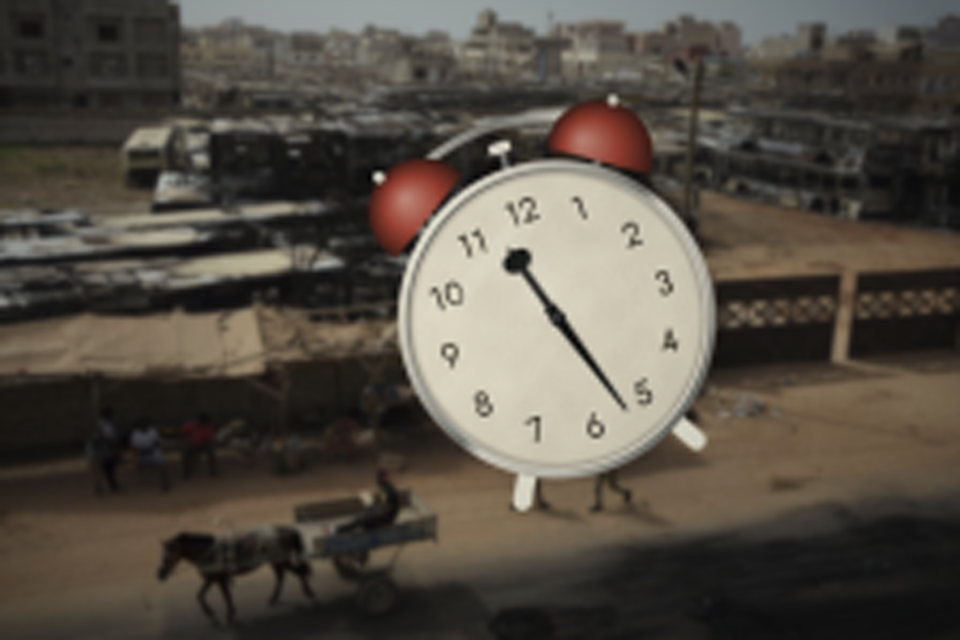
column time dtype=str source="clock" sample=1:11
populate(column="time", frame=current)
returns 11:27
